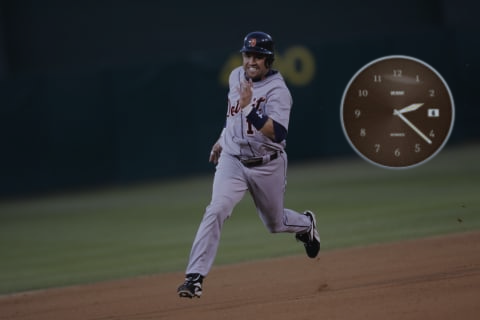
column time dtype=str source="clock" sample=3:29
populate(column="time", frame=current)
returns 2:22
